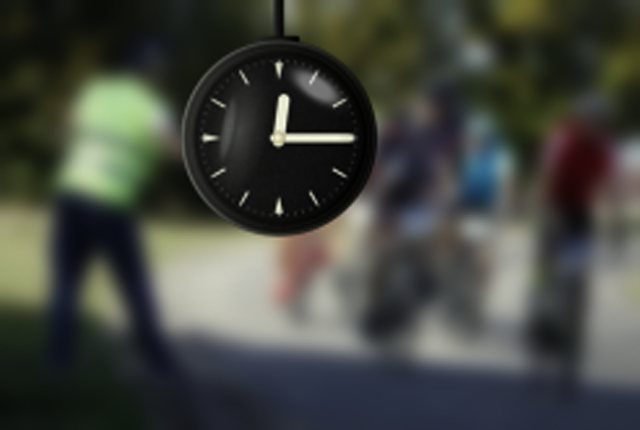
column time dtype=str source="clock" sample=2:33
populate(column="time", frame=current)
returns 12:15
